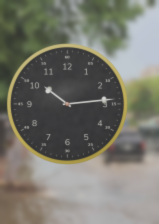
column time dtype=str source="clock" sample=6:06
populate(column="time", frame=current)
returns 10:14
